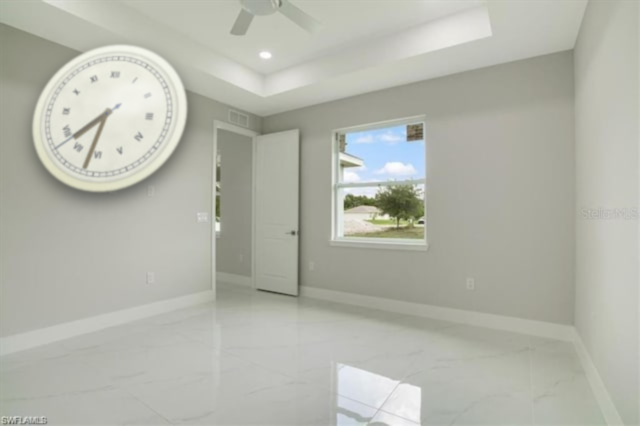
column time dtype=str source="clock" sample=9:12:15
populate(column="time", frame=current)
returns 7:31:38
